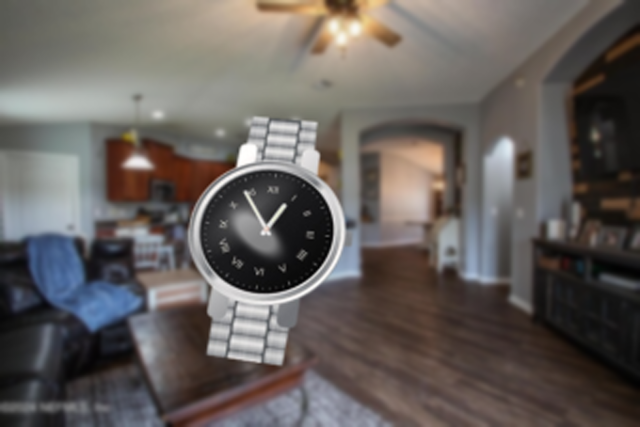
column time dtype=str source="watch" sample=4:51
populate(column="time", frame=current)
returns 12:54
